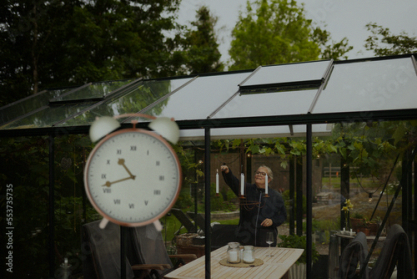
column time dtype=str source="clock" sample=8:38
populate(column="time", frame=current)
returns 10:42
